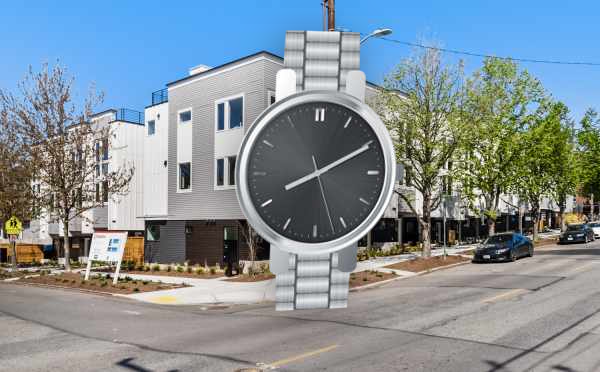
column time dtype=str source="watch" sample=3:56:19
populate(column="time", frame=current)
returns 8:10:27
